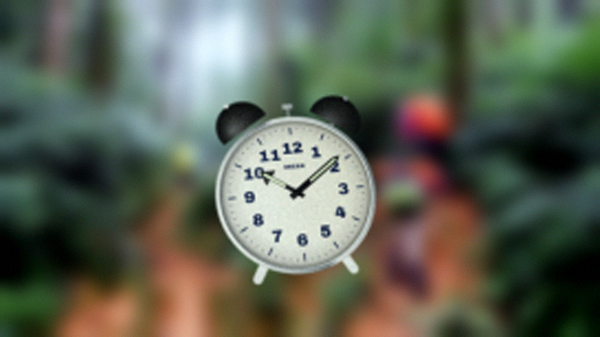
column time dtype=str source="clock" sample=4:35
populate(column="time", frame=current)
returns 10:09
